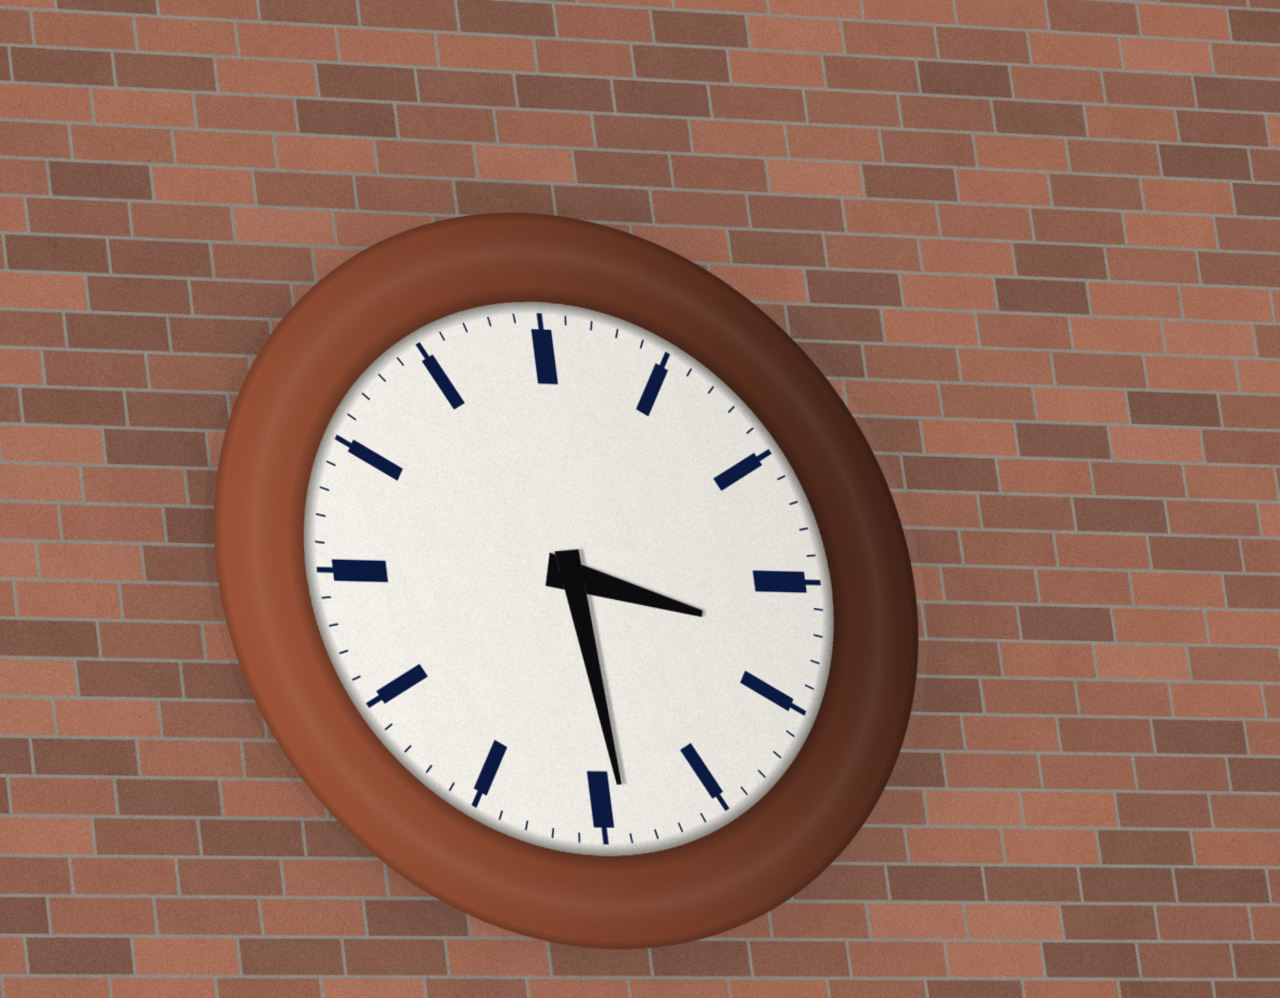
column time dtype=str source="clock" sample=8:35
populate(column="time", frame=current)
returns 3:29
